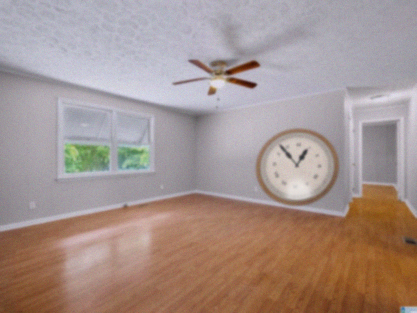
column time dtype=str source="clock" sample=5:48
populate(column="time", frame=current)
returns 12:53
